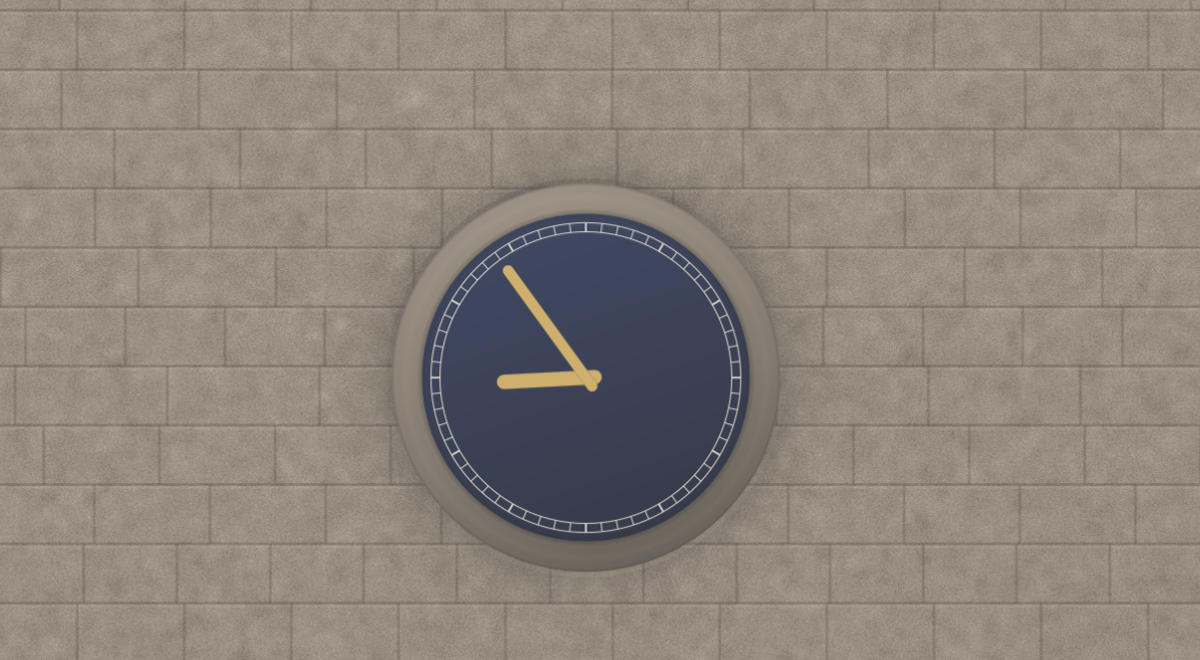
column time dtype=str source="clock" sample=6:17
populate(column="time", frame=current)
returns 8:54
